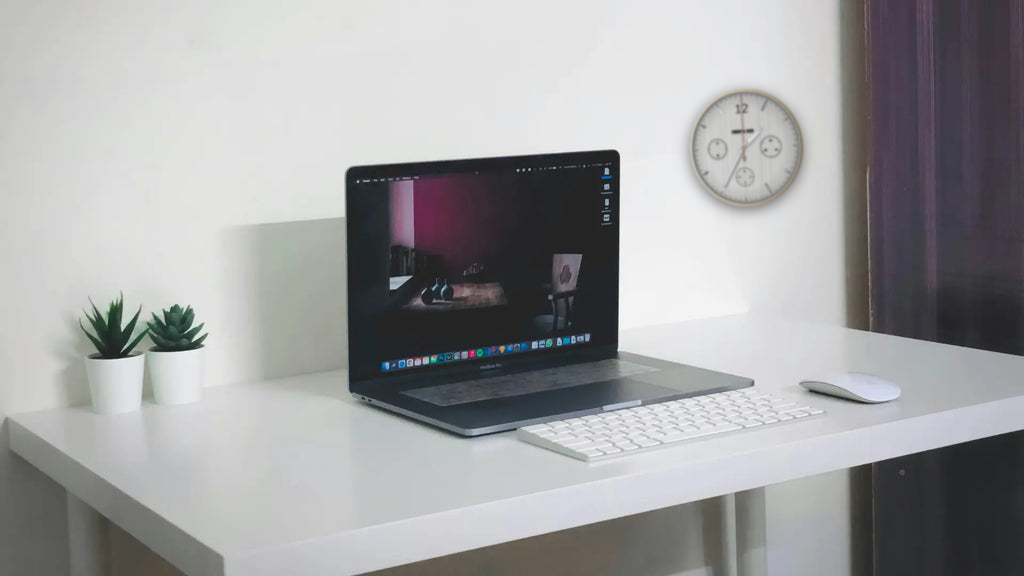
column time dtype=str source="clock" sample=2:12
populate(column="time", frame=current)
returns 1:35
